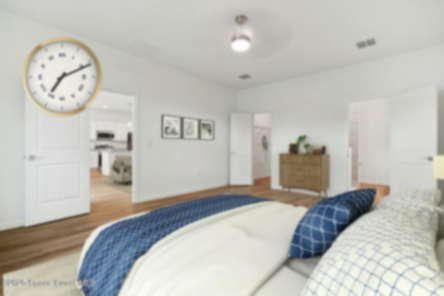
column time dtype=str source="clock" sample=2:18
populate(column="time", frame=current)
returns 7:11
